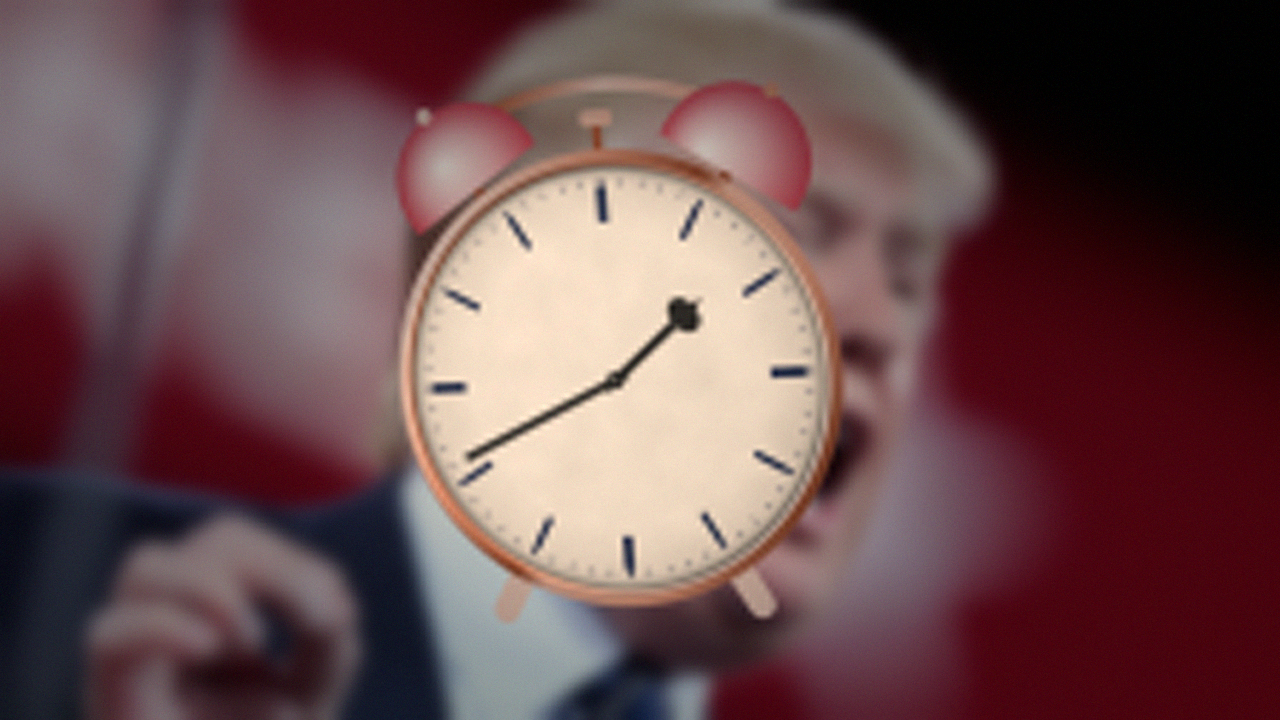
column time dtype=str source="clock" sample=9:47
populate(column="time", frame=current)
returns 1:41
